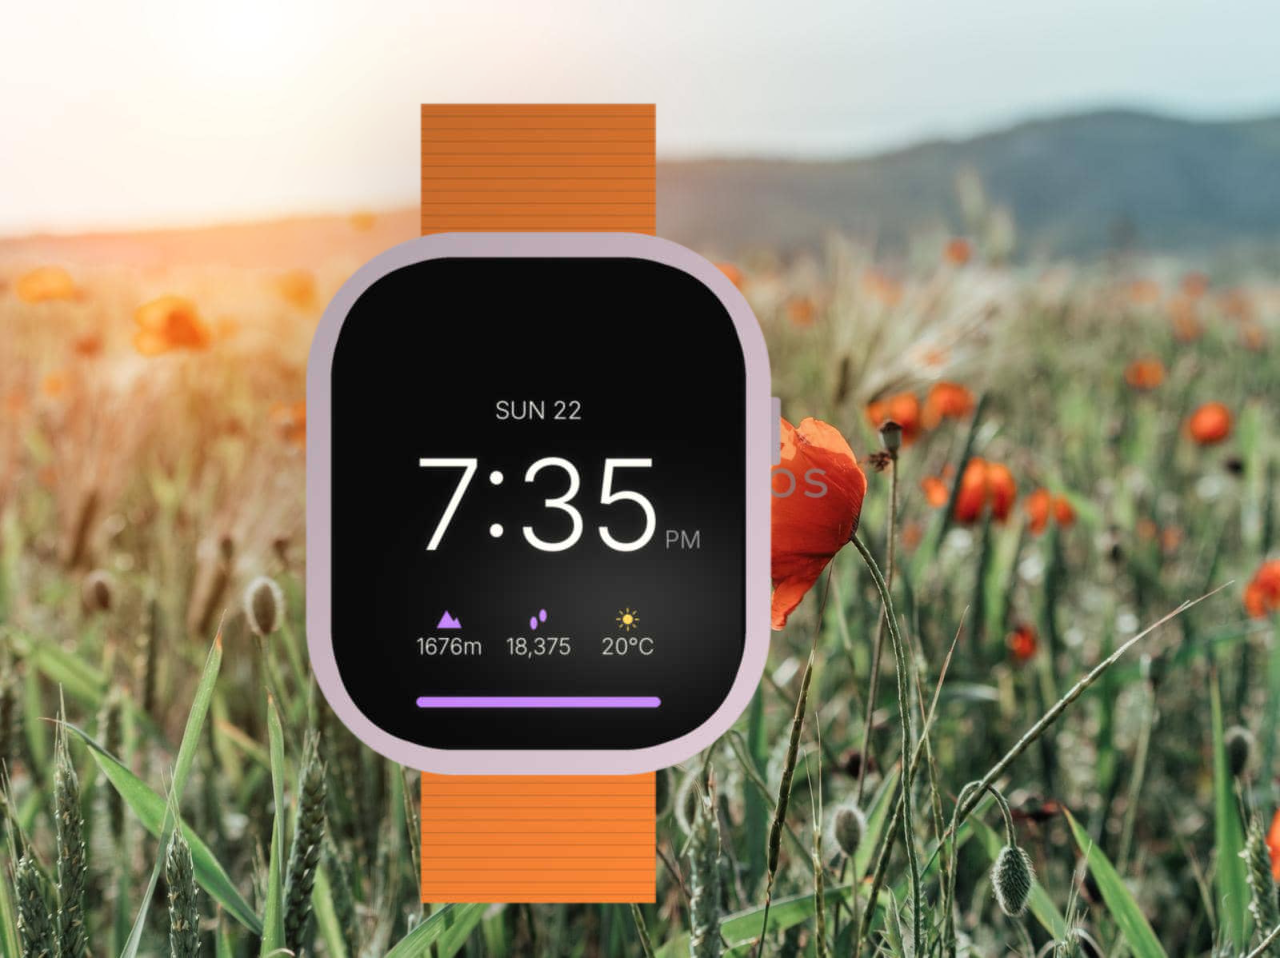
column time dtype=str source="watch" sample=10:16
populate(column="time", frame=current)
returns 7:35
